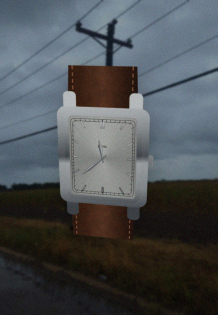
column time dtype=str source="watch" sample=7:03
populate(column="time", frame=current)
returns 11:38
